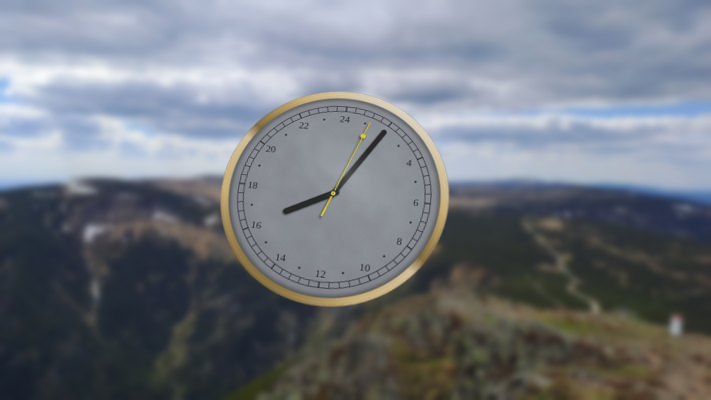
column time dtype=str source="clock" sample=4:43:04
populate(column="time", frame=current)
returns 16:05:03
